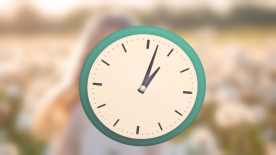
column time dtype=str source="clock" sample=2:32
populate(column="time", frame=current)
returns 1:02
